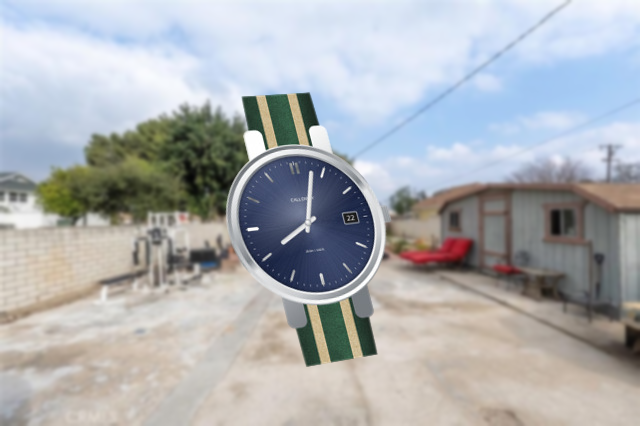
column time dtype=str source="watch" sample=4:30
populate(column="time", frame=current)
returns 8:03
